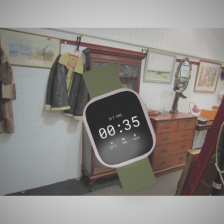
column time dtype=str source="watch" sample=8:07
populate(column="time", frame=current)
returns 0:35
